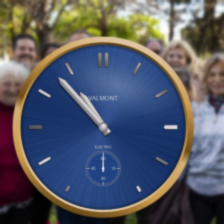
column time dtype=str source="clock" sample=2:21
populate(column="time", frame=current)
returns 10:53
